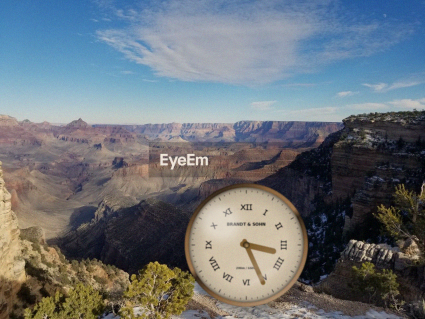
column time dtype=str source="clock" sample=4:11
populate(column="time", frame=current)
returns 3:26
